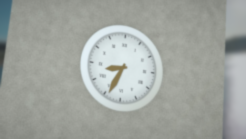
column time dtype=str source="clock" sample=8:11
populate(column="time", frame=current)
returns 8:34
